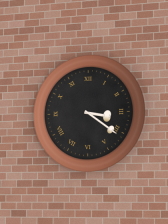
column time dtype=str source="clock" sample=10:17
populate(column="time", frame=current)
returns 3:21
